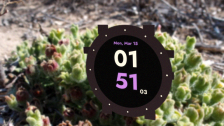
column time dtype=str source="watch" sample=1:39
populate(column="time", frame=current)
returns 1:51
